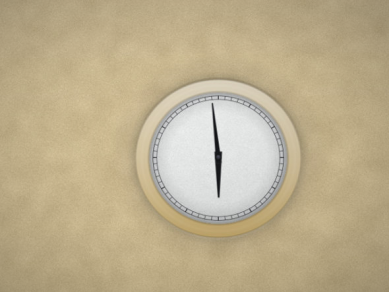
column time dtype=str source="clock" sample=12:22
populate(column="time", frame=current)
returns 5:59
